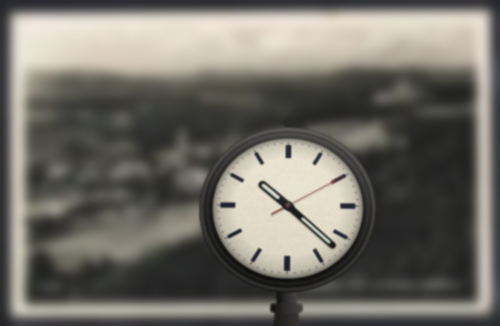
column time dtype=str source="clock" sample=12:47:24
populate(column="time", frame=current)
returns 10:22:10
